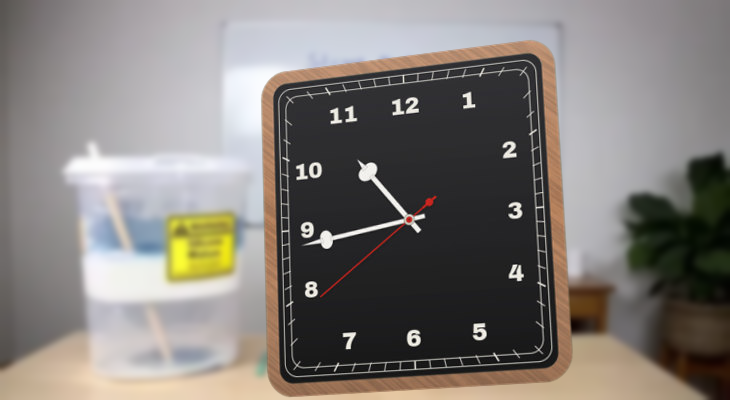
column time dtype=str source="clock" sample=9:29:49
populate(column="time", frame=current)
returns 10:43:39
